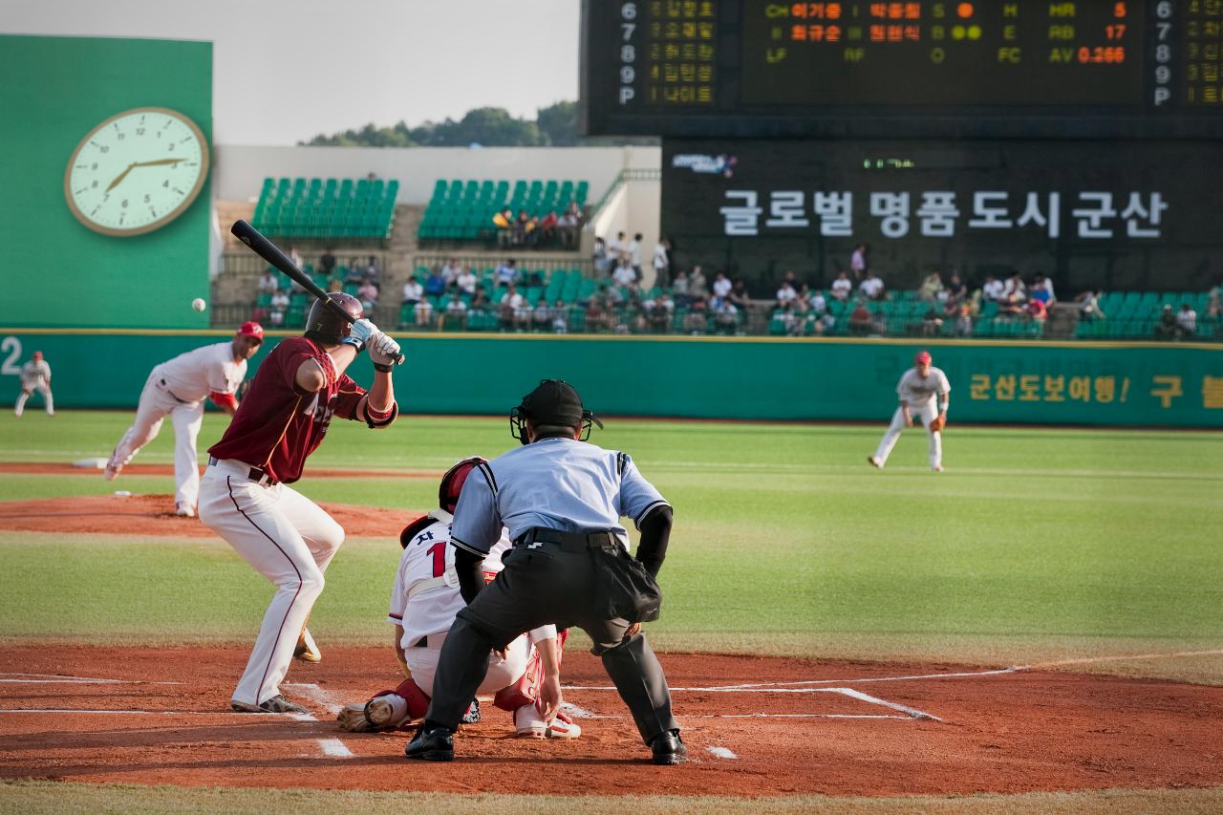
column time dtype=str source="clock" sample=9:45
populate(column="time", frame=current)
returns 7:14
